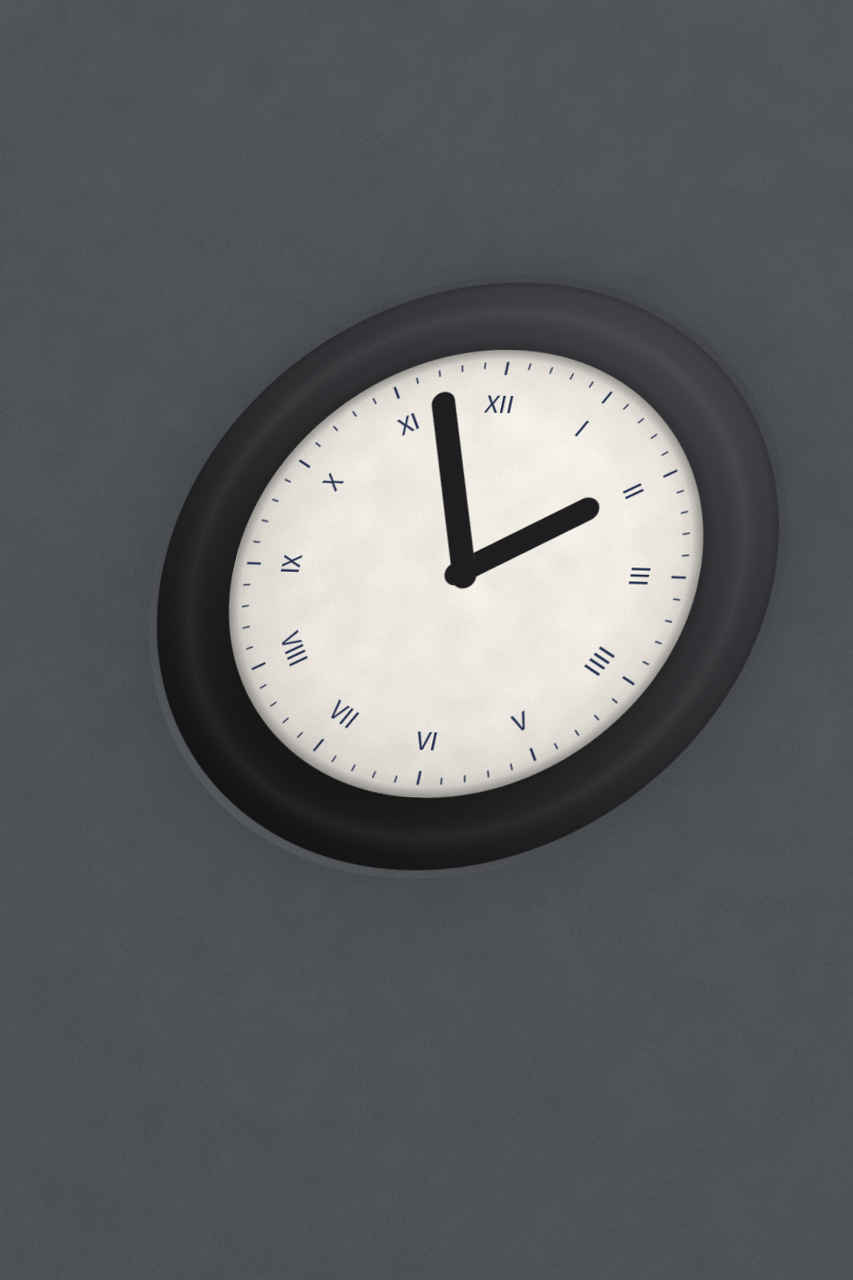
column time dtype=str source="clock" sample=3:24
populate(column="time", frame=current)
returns 1:57
